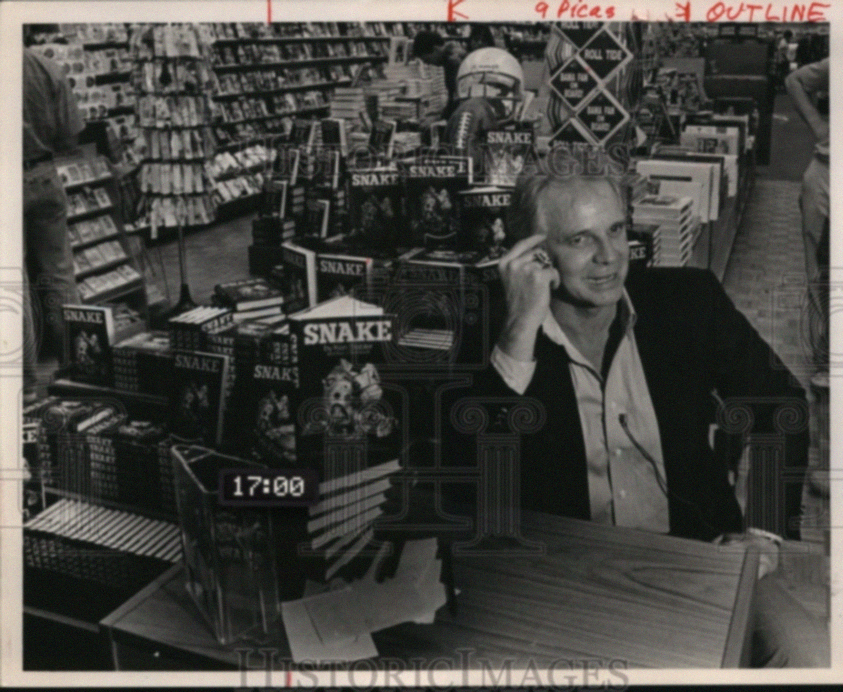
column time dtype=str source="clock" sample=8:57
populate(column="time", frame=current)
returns 17:00
